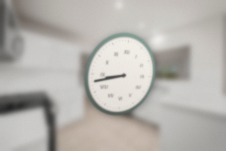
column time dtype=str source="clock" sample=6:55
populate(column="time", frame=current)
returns 8:43
